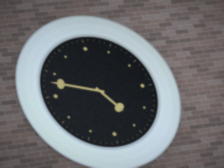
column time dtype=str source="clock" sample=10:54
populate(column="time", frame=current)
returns 4:48
